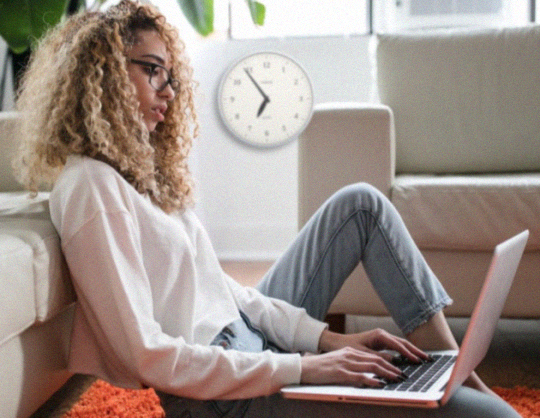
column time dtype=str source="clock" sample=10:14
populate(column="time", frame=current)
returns 6:54
